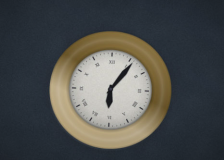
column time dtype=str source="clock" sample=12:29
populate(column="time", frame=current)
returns 6:06
